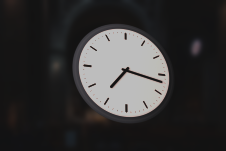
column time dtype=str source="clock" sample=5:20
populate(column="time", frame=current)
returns 7:17
